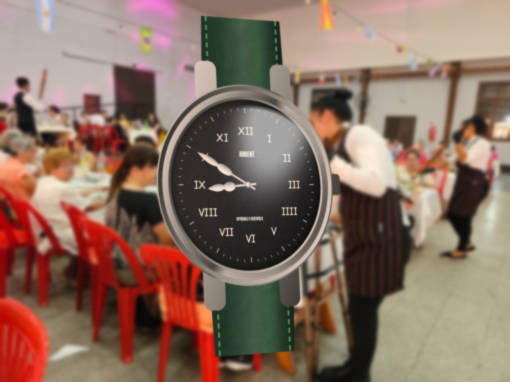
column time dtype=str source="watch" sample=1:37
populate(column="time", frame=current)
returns 8:50
